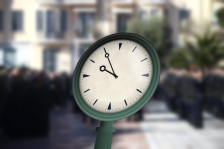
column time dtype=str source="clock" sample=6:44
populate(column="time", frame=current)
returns 9:55
